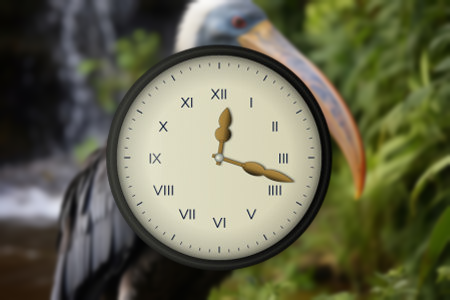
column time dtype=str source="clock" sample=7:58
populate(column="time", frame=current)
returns 12:18
